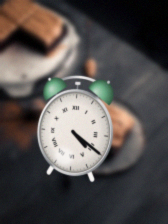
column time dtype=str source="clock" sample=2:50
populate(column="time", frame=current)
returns 4:20
